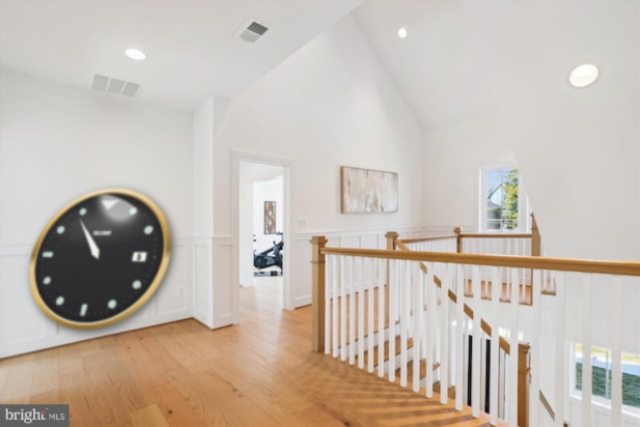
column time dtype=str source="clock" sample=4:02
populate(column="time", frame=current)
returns 10:54
